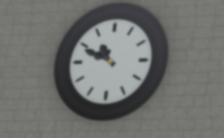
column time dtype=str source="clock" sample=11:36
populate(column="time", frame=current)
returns 10:49
